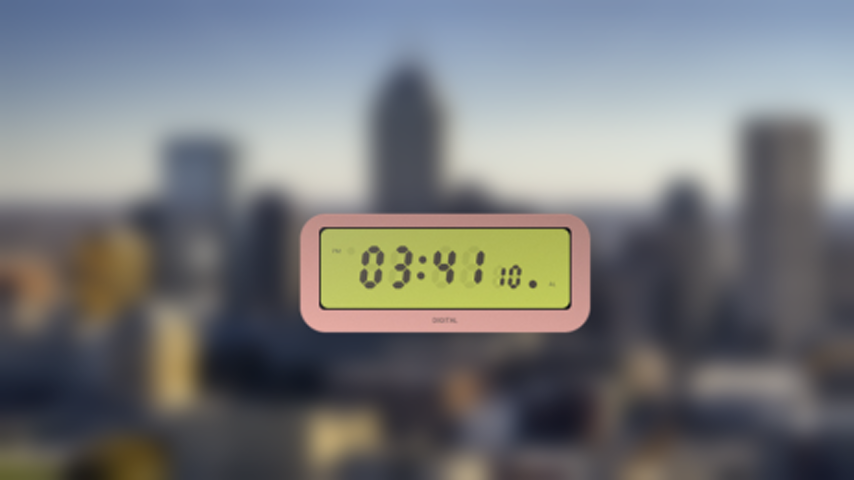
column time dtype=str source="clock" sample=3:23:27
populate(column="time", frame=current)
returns 3:41:10
